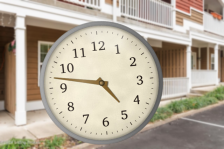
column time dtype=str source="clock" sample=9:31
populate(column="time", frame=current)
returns 4:47
